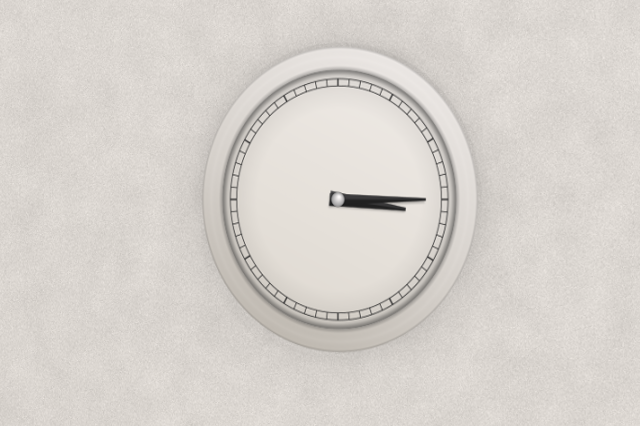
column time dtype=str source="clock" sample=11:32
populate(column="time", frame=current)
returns 3:15
